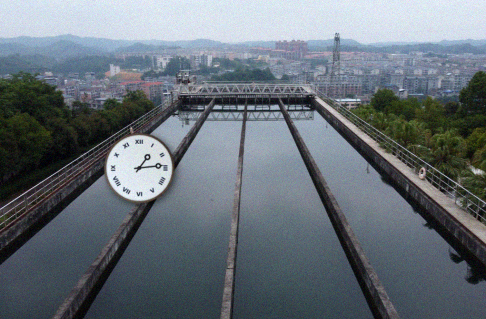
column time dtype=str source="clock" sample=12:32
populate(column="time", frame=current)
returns 1:14
